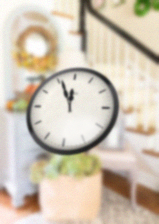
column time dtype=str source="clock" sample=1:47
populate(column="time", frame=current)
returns 11:56
